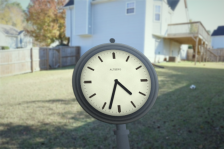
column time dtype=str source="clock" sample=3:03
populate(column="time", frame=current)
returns 4:33
